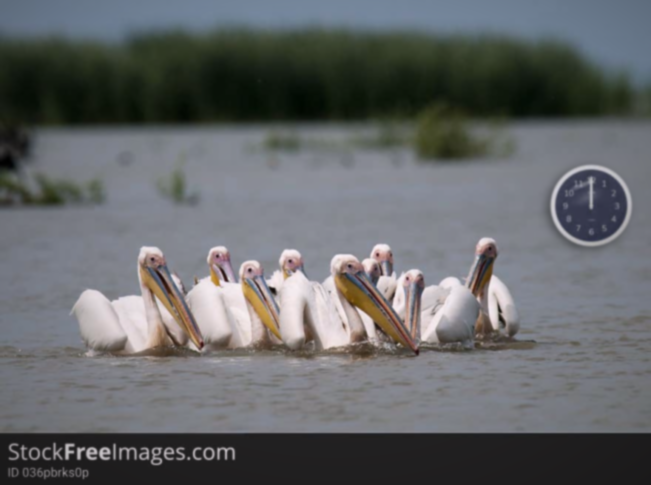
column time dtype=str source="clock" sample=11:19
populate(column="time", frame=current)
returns 12:00
